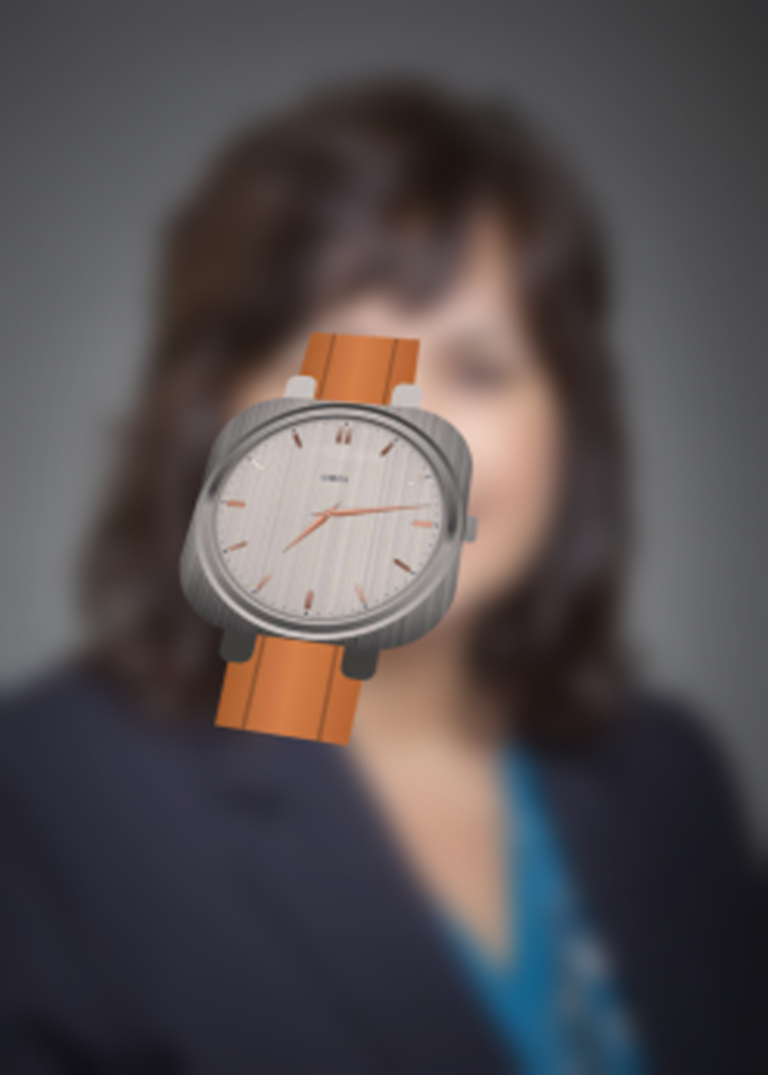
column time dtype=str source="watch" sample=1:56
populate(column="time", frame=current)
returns 7:13
